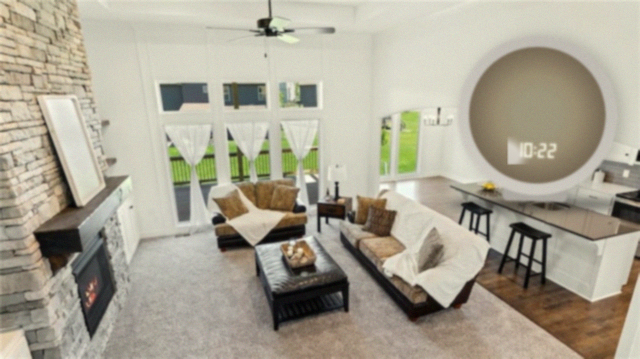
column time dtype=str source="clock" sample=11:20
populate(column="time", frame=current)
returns 10:22
